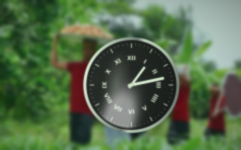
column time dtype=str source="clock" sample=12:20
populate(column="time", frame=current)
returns 1:13
